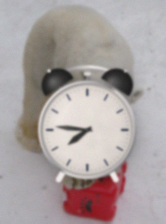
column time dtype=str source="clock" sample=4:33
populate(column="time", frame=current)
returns 7:46
